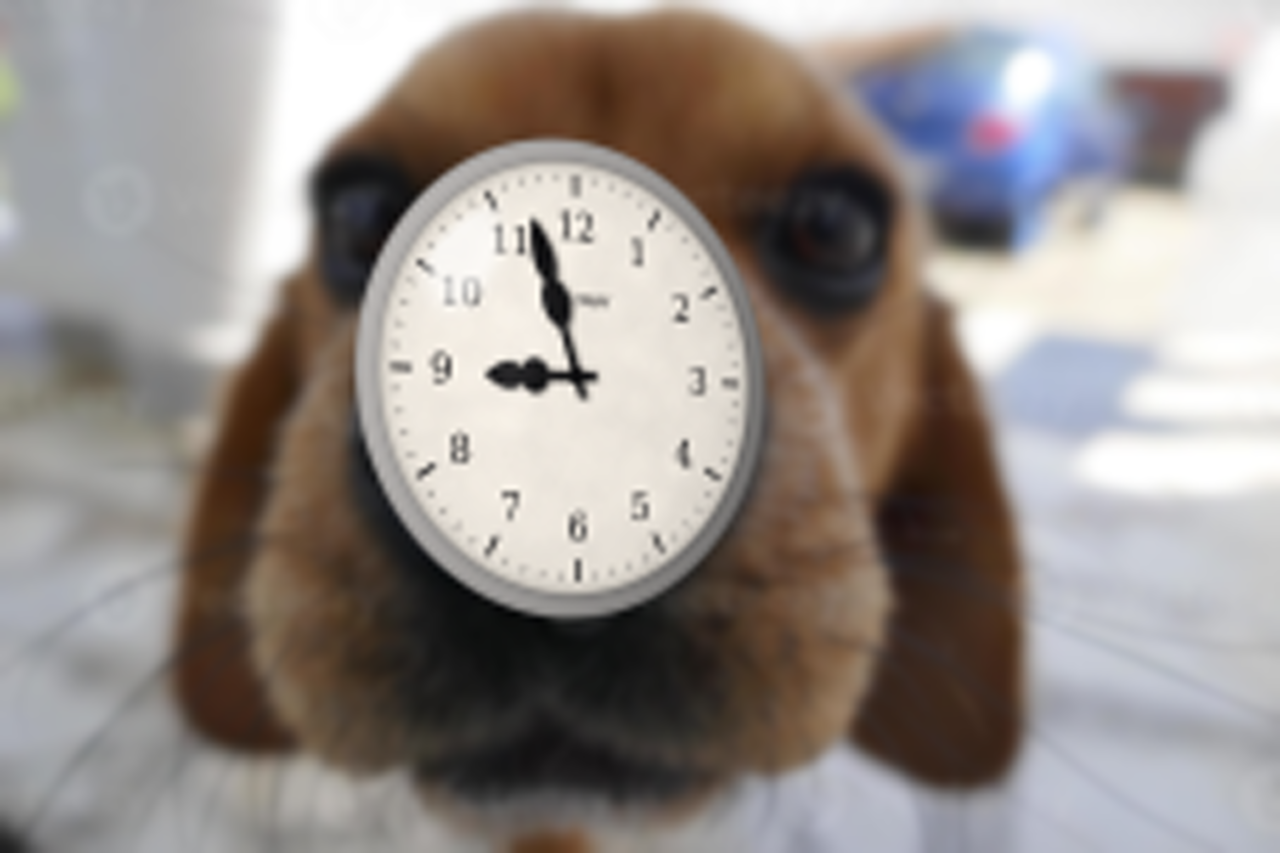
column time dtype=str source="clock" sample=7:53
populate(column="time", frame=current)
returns 8:57
